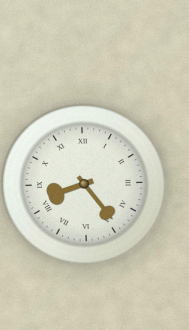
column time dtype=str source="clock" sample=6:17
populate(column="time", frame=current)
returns 8:24
